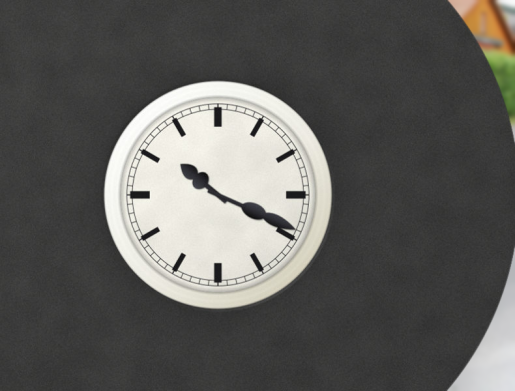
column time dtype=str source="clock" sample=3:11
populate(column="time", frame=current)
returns 10:19
